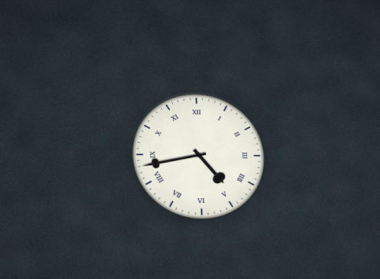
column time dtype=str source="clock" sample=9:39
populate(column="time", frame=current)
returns 4:43
